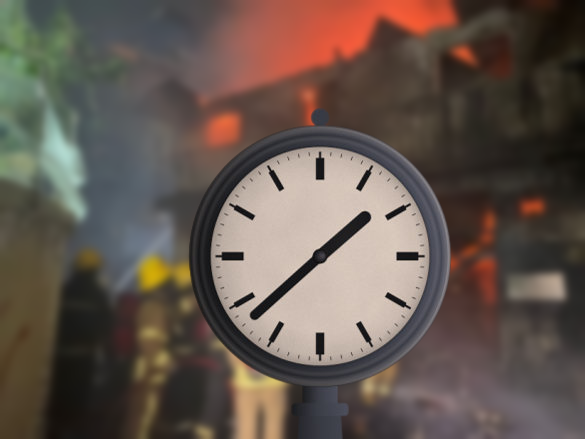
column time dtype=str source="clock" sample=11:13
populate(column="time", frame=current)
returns 1:38
